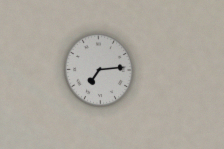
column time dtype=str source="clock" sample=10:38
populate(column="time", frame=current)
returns 7:14
